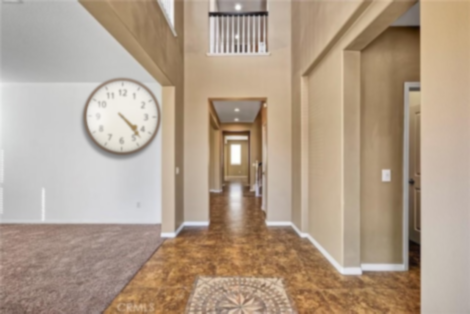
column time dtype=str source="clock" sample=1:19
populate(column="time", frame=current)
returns 4:23
